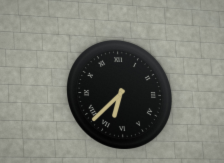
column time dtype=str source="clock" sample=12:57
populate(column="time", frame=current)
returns 6:38
